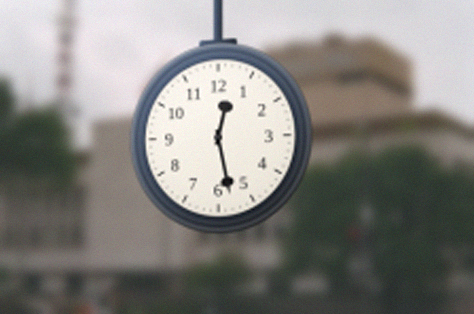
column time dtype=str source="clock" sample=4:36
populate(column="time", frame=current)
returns 12:28
